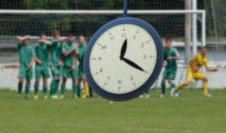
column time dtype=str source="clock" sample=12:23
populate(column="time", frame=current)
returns 12:20
